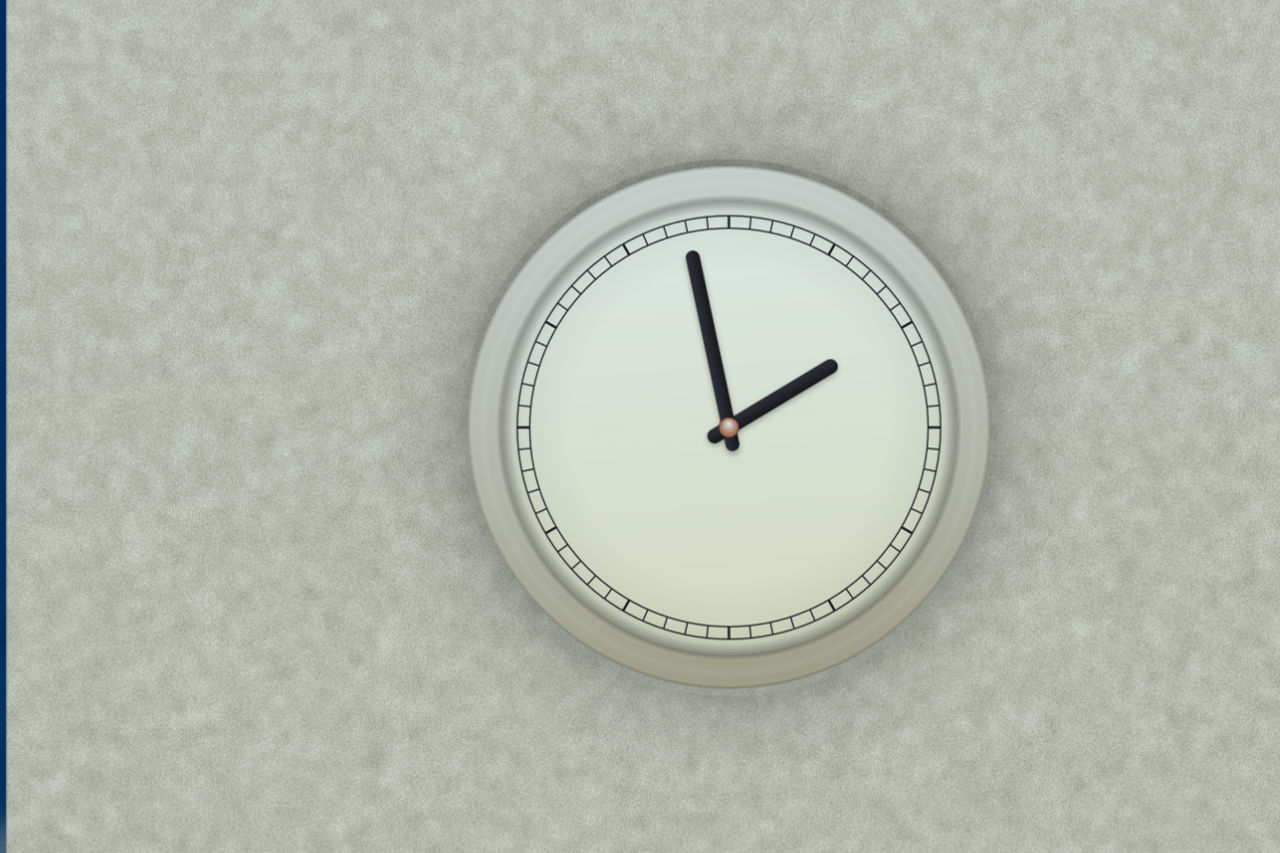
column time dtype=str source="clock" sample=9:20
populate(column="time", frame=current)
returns 1:58
